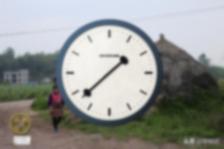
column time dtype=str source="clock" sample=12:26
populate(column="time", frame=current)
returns 1:38
